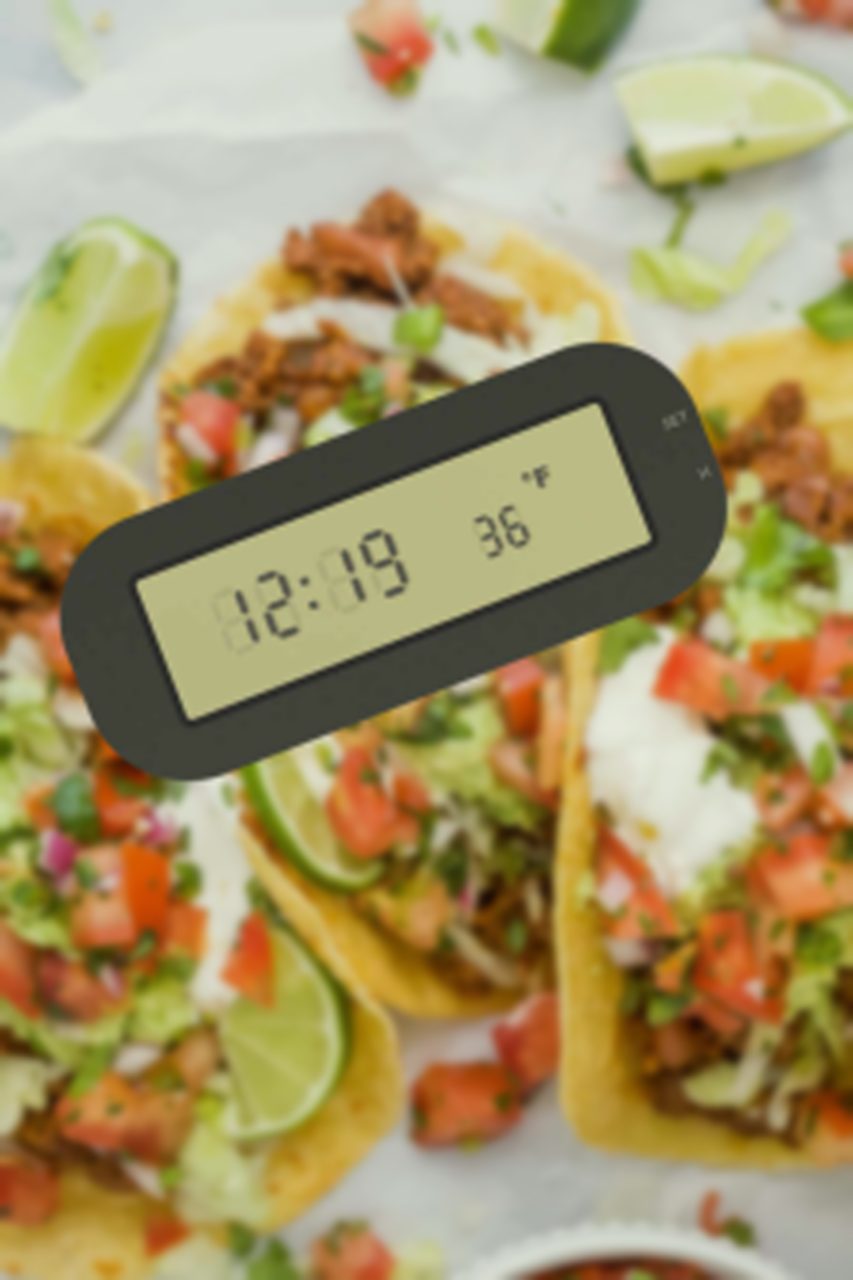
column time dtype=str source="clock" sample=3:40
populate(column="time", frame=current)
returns 12:19
